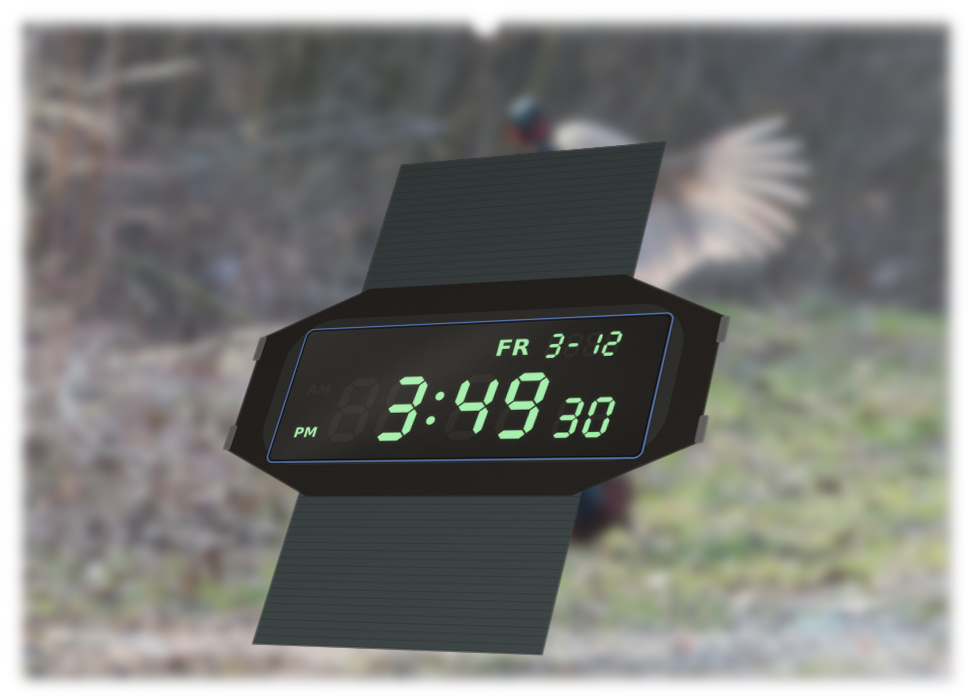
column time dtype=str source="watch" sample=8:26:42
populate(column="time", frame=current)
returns 3:49:30
